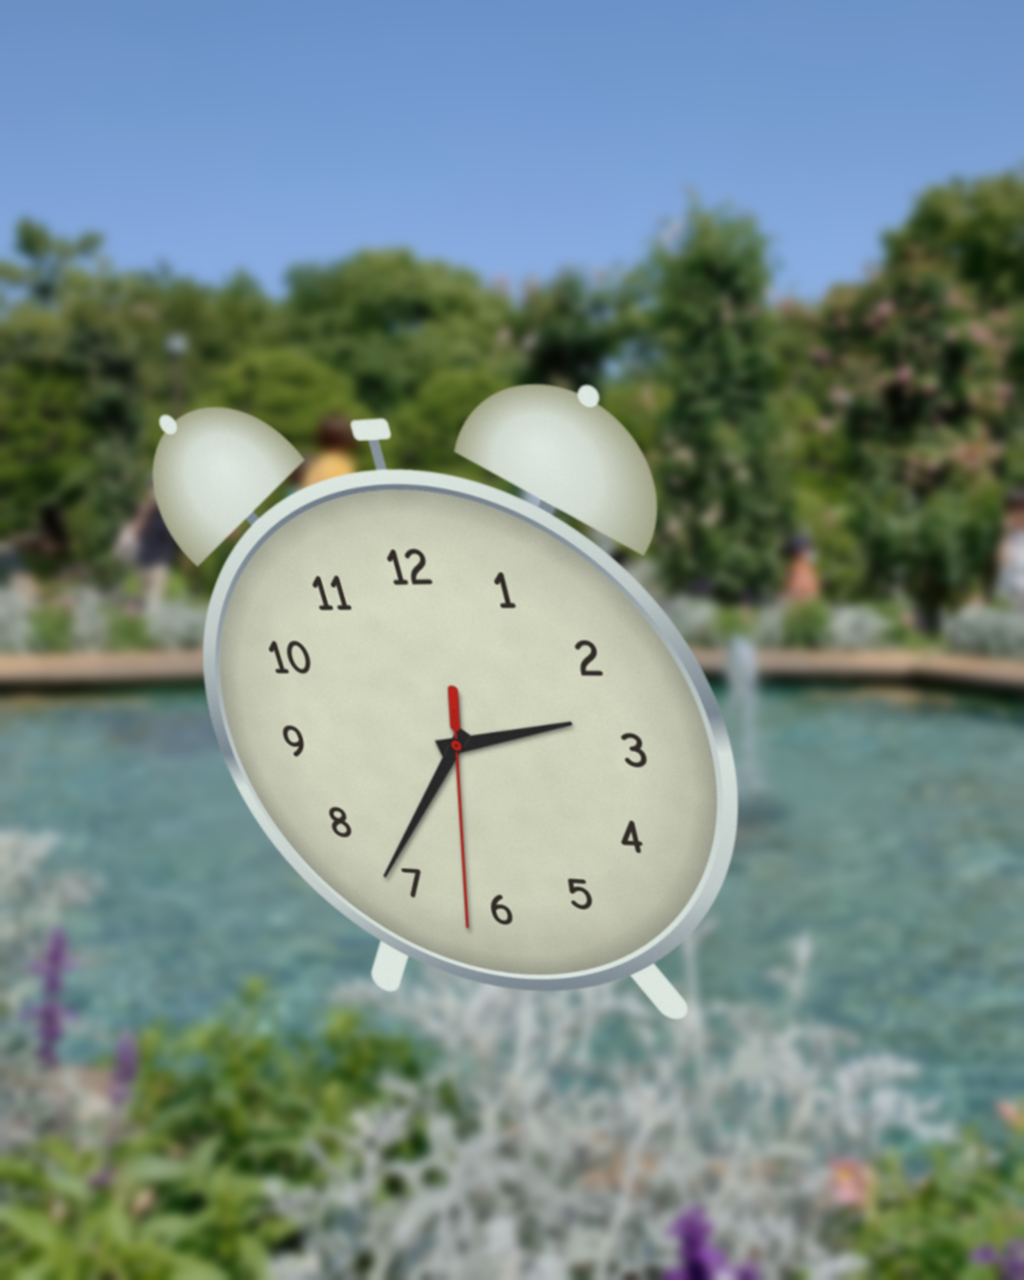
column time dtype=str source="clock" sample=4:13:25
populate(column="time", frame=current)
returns 2:36:32
